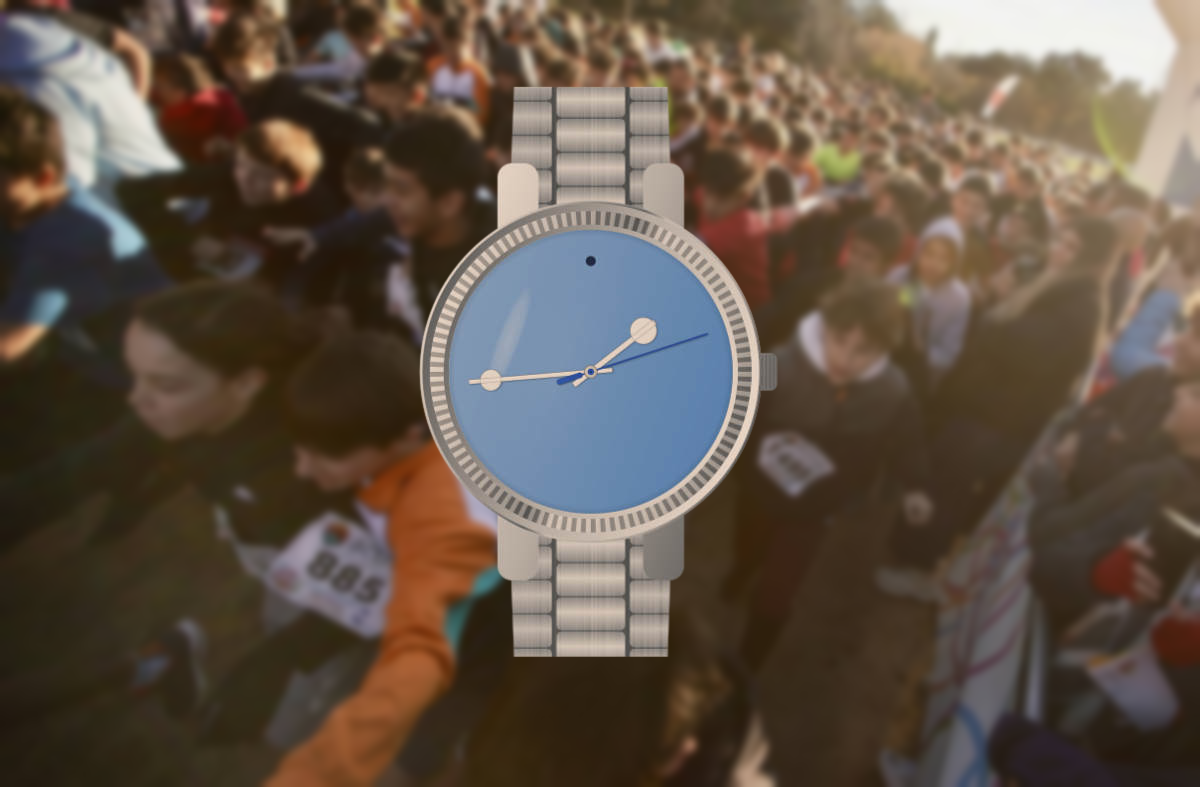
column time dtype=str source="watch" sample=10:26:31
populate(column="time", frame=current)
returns 1:44:12
